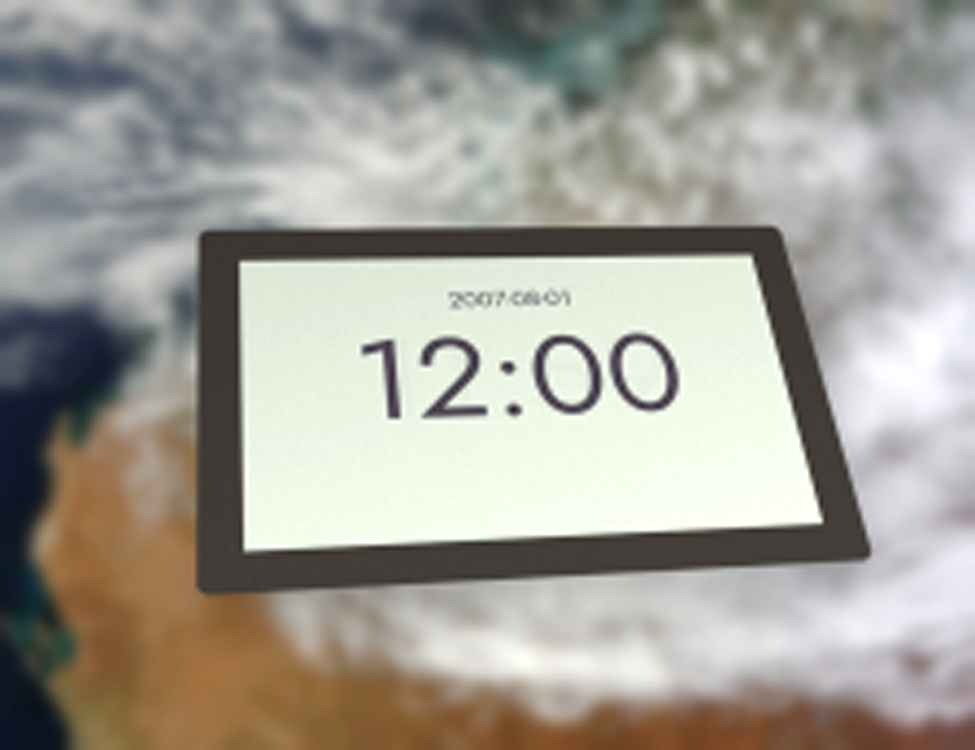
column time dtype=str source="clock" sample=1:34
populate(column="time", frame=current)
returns 12:00
